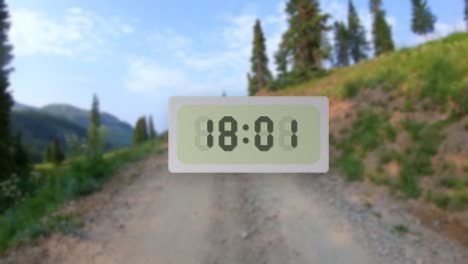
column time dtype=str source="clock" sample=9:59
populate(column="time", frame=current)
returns 18:01
